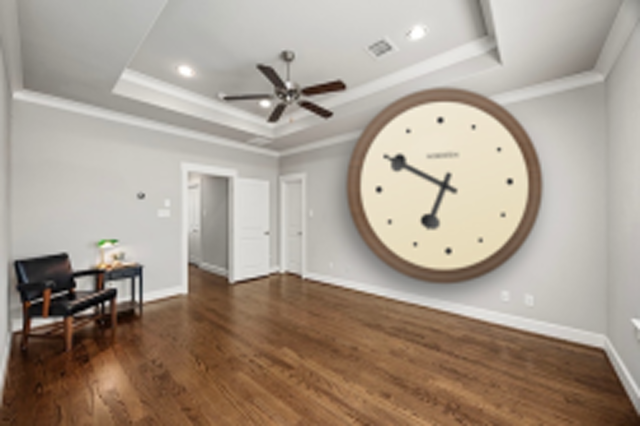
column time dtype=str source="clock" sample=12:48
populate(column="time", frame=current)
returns 6:50
